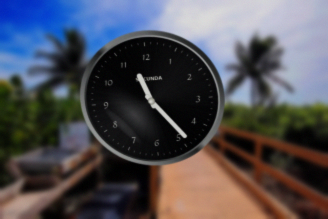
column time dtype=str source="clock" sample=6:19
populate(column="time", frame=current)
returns 11:24
